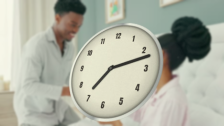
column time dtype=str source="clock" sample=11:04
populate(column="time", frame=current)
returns 7:12
